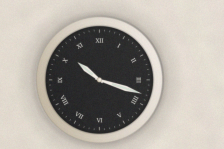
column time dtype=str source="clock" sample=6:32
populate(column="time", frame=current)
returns 10:18
